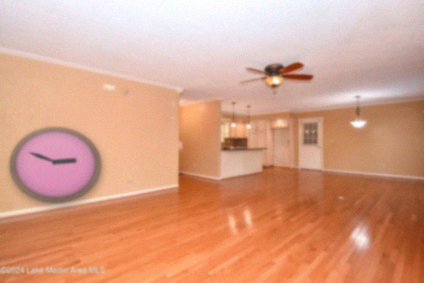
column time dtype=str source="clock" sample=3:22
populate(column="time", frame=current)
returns 2:49
